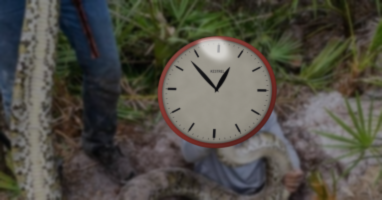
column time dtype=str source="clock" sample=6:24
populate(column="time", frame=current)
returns 12:53
